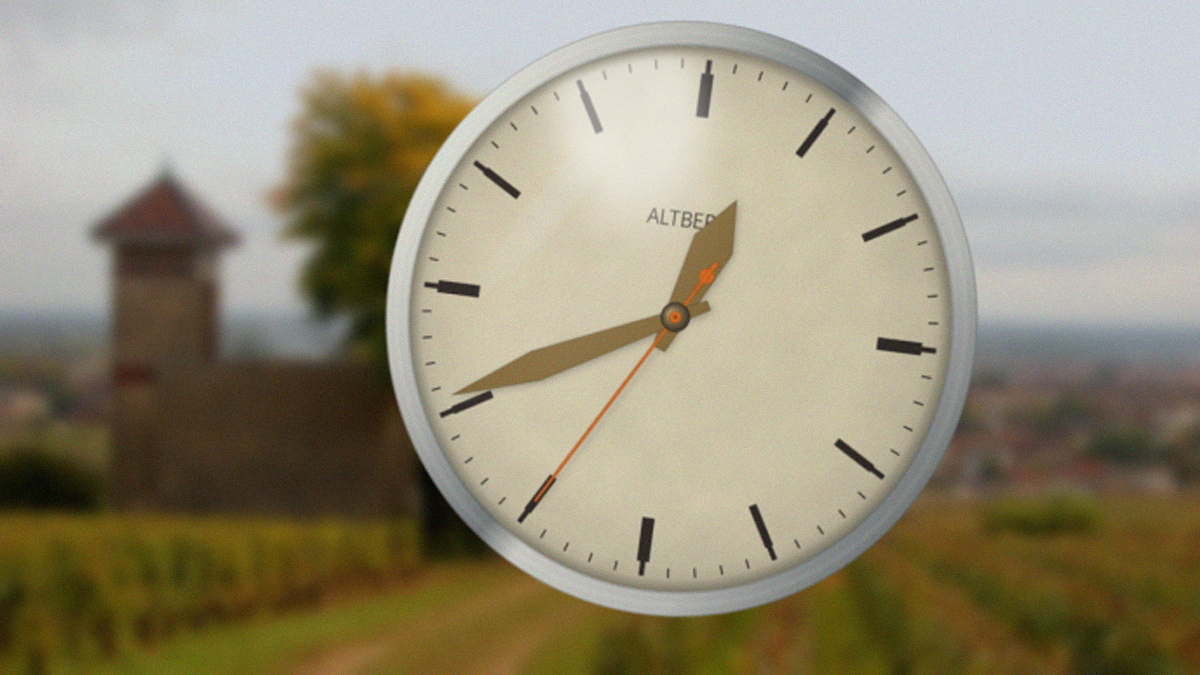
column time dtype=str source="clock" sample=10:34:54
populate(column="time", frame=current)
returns 12:40:35
